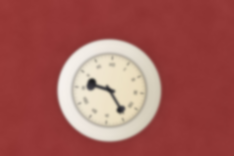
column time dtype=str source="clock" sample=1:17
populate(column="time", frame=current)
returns 9:24
